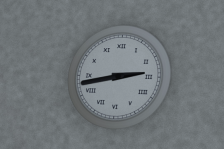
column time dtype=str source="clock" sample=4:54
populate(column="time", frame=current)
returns 2:43
